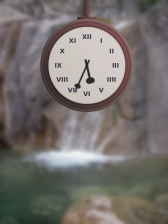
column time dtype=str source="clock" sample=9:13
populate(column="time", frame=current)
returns 5:34
